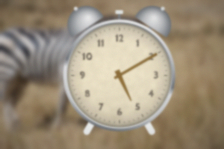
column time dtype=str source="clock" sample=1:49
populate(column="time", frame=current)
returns 5:10
